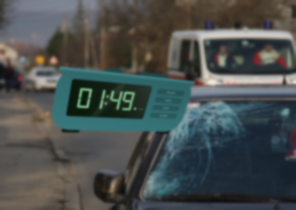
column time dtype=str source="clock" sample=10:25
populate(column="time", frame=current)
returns 1:49
